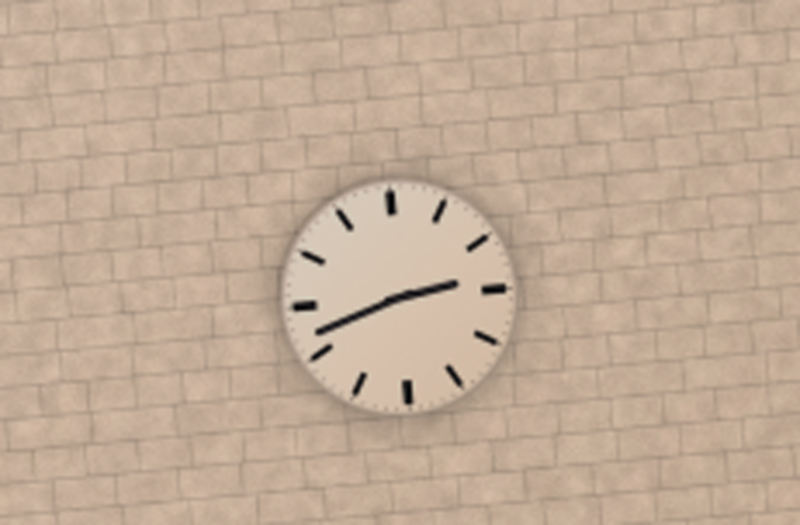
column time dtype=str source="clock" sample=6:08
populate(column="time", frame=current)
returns 2:42
